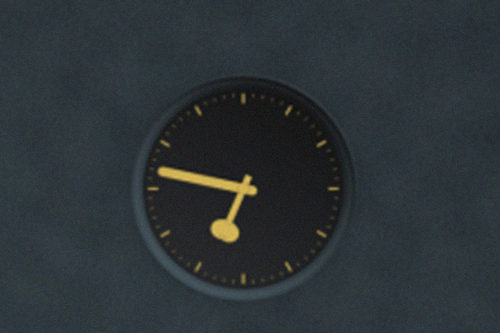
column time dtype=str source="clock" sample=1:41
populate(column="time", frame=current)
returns 6:47
